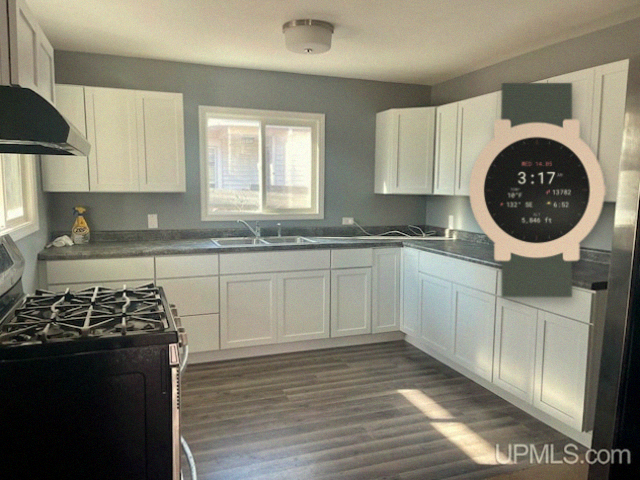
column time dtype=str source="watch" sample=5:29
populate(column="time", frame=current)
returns 3:17
